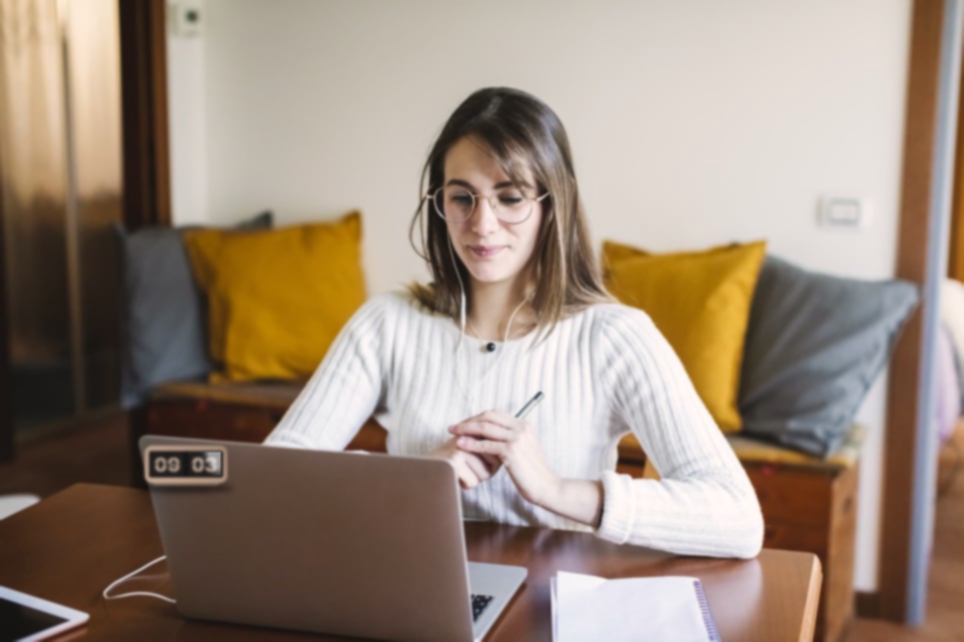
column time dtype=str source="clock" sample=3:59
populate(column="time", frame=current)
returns 9:03
